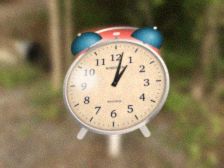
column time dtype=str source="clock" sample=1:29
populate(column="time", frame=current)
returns 1:02
